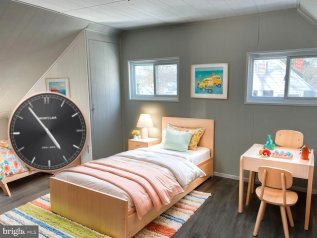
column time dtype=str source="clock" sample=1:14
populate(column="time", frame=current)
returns 4:54
